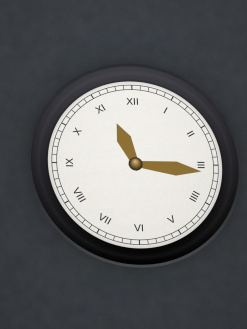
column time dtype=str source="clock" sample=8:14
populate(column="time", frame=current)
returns 11:16
